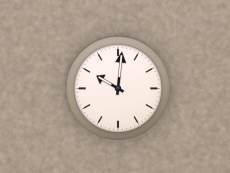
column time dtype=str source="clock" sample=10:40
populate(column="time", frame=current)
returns 10:01
